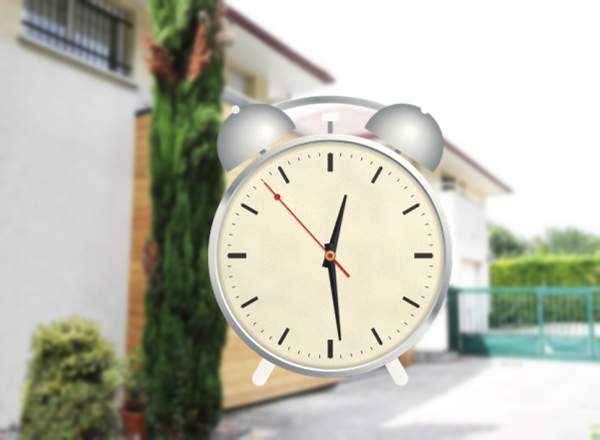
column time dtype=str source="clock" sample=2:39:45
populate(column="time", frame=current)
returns 12:28:53
